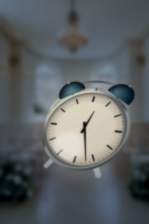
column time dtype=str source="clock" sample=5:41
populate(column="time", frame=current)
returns 12:27
